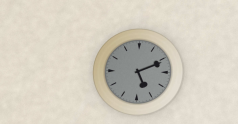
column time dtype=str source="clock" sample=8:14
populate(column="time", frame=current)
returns 5:11
